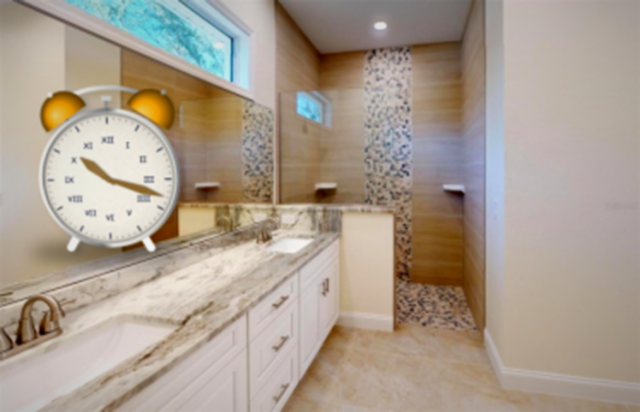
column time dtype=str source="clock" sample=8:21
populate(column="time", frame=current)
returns 10:18
